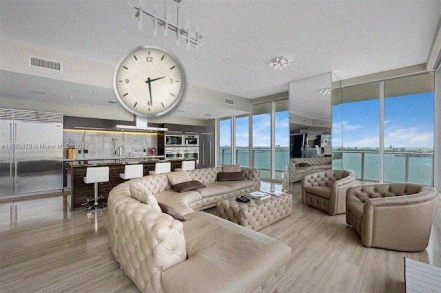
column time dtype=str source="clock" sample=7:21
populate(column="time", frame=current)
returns 2:29
